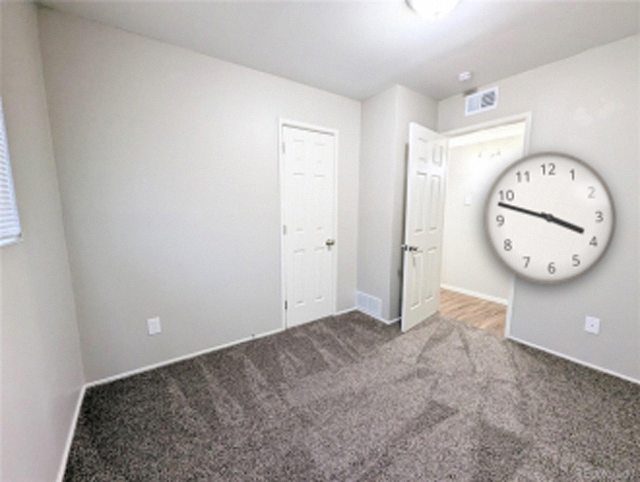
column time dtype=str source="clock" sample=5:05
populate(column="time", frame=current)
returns 3:48
